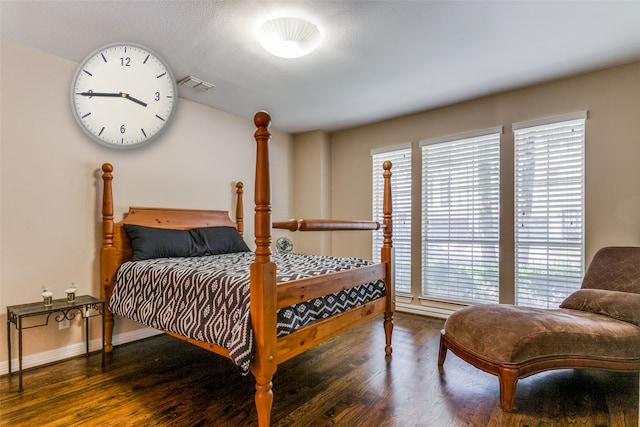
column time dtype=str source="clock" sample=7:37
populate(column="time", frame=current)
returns 3:45
